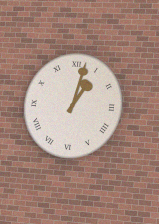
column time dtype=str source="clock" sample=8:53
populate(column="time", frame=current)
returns 1:02
